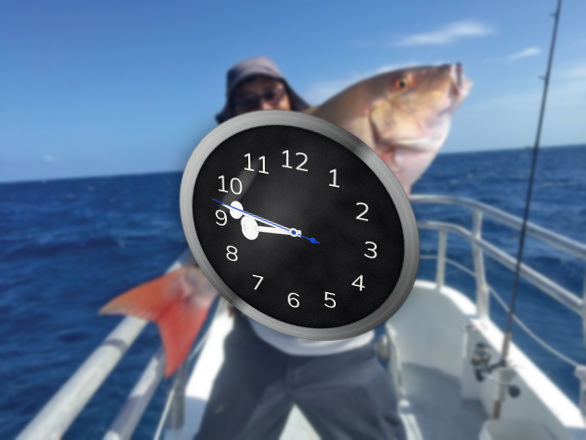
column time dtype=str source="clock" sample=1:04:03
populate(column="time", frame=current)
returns 8:46:47
